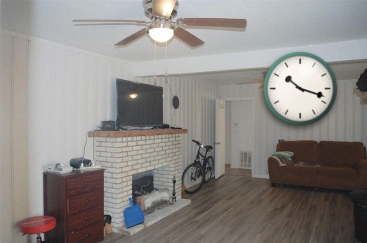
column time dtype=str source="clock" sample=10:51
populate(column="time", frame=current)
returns 10:18
